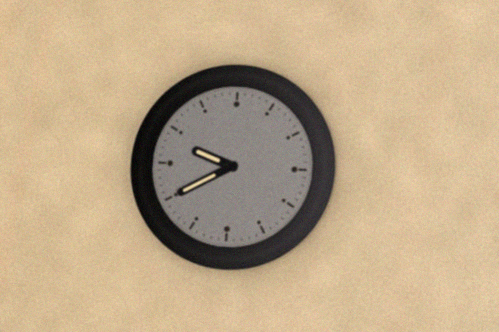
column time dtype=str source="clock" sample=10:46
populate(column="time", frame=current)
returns 9:40
